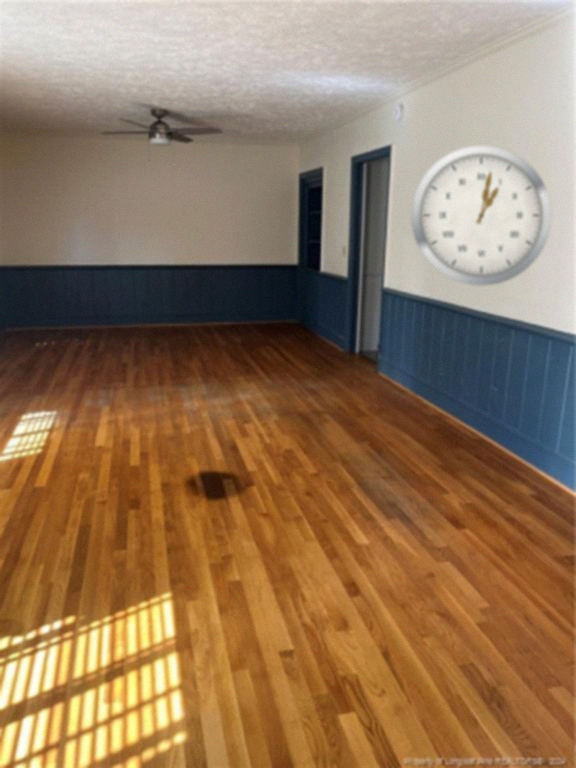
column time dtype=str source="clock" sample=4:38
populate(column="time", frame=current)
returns 1:02
